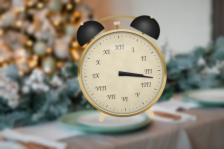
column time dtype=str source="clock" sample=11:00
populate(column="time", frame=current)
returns 3:17
